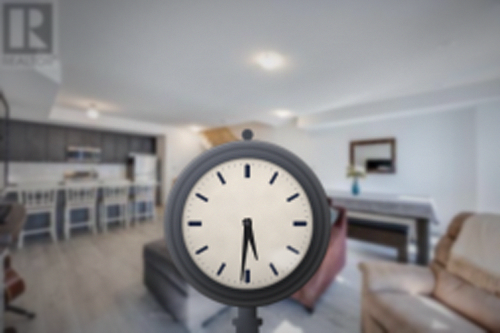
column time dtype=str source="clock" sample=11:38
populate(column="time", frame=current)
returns 5:31
